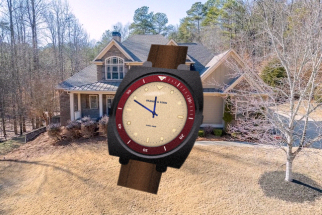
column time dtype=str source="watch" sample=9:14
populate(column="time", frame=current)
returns 11:49
